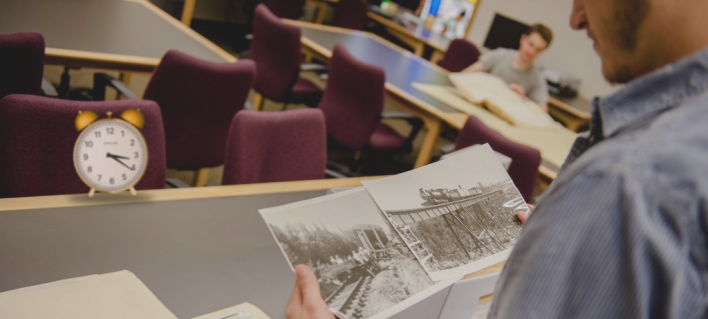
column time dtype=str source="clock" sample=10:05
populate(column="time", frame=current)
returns 3:21
